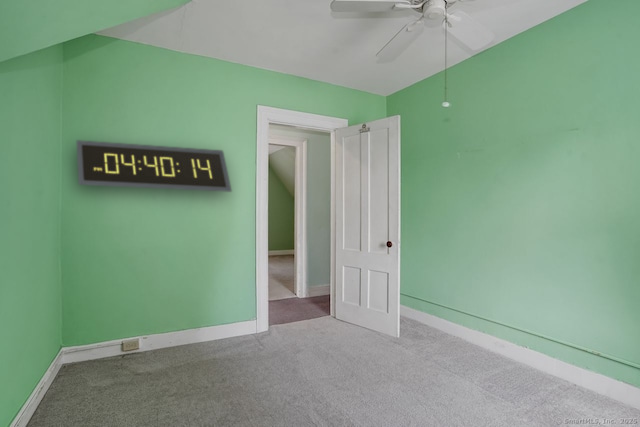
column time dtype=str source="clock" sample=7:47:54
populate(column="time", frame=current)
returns 4:40:14
